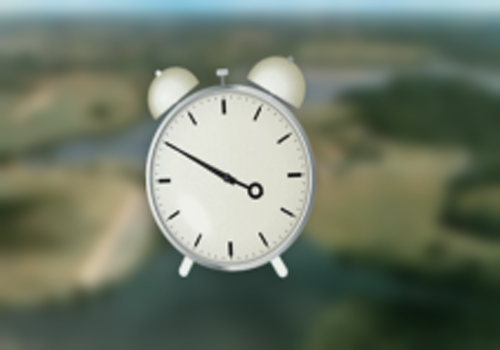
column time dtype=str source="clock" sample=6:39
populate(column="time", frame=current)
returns 3:50
